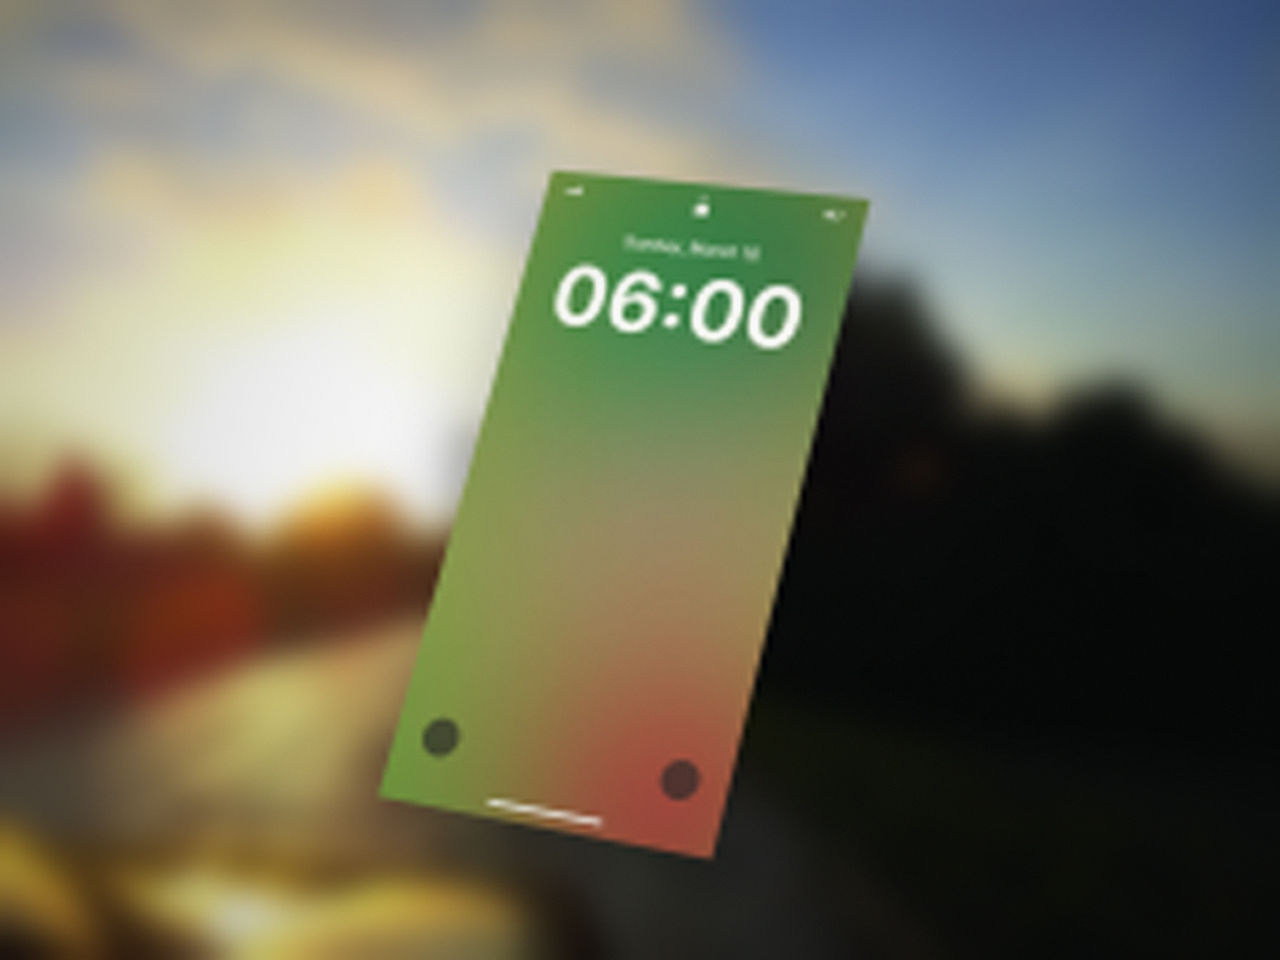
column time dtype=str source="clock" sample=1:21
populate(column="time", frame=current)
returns 6:00
